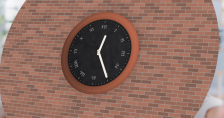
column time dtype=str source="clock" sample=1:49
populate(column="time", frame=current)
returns 12:25
